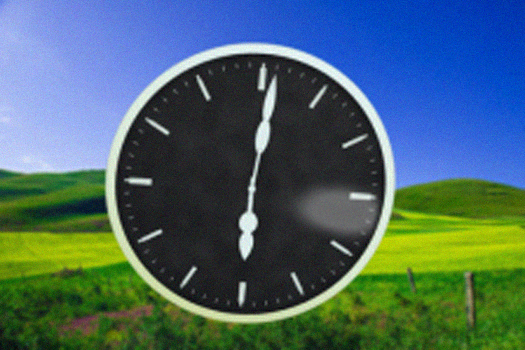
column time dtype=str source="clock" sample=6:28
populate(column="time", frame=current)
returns 6:01
